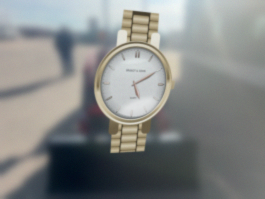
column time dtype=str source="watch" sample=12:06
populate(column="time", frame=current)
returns 5:10
